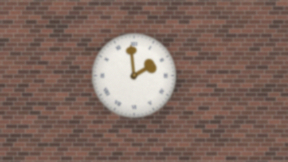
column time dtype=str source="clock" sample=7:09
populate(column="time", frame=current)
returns 1:59
